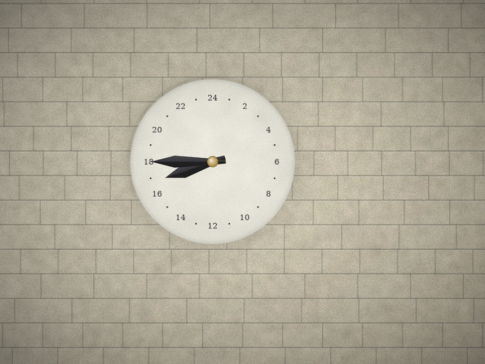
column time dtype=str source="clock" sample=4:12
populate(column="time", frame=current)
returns 16:45
